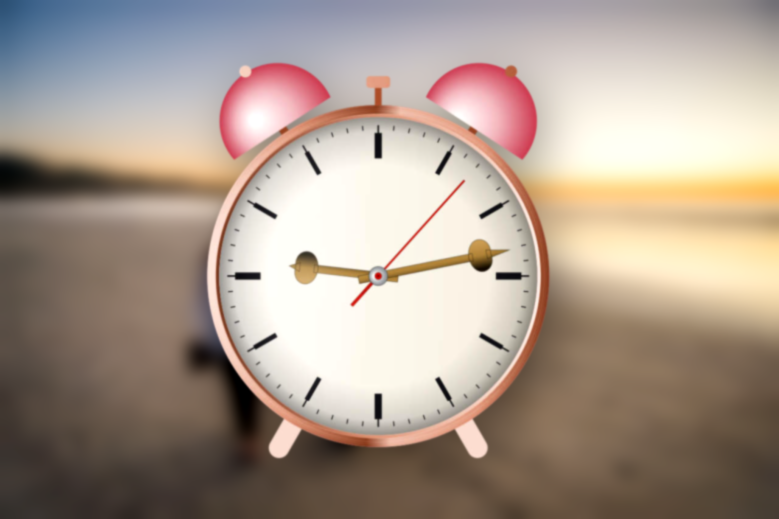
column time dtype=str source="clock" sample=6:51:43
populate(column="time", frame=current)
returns 9:13:07
